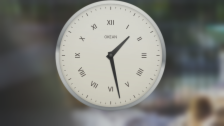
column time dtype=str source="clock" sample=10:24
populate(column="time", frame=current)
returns 1:28
